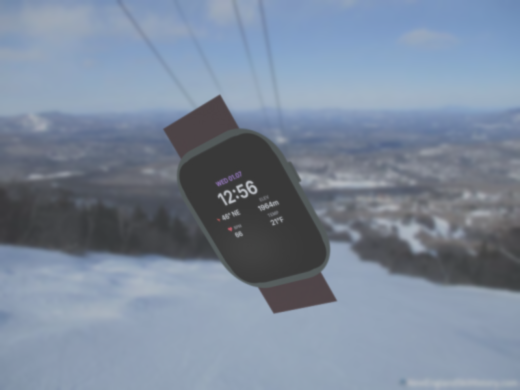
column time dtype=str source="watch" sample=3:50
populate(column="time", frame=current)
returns 12:56
